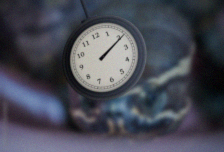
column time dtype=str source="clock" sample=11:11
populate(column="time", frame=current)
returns 2:11
